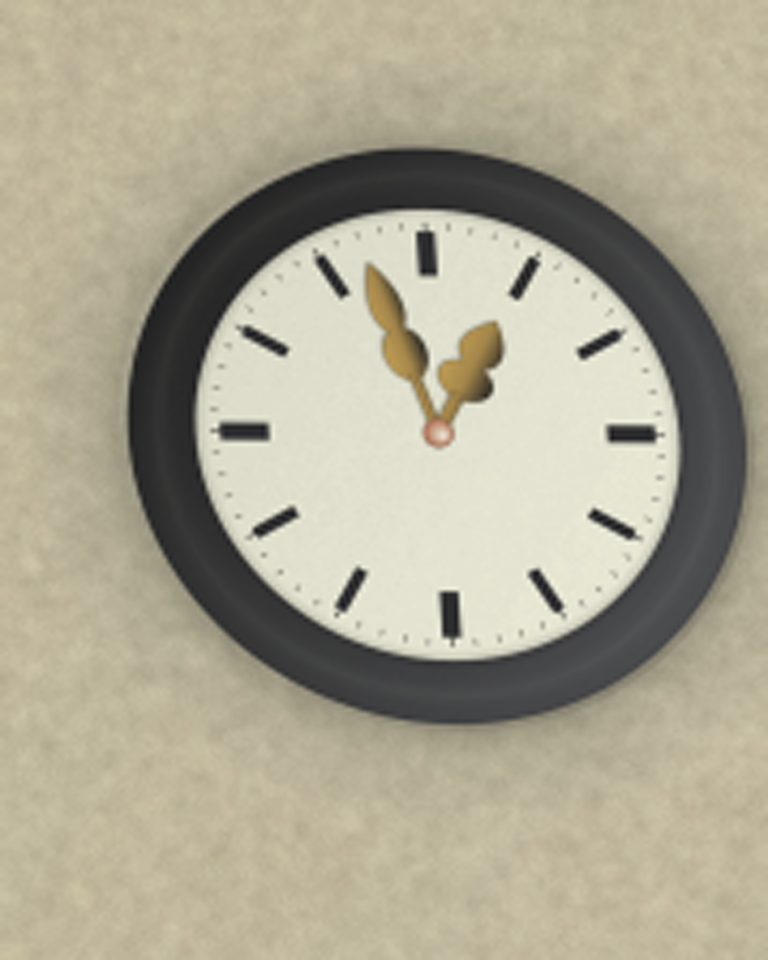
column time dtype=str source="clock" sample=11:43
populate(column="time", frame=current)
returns 12:57
